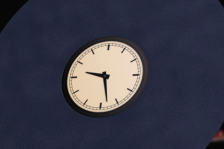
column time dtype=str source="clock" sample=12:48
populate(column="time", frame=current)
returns 9:28
